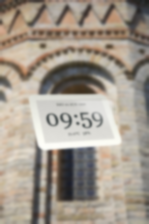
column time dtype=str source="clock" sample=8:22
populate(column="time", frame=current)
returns 9:59
